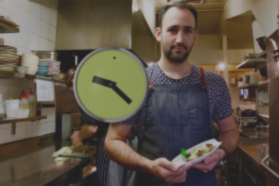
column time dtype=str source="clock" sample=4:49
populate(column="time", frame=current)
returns 9:21
